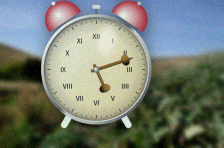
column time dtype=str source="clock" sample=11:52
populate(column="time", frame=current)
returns 5:12
